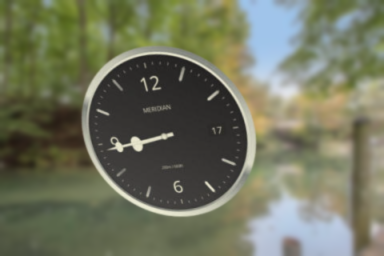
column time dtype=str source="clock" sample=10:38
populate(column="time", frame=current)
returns 8:44
